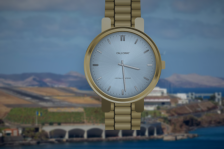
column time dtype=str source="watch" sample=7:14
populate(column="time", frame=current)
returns 3:29
